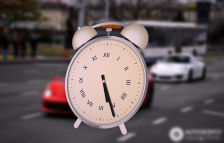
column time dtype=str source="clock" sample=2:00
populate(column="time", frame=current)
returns 5:26
